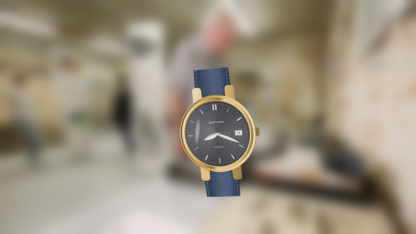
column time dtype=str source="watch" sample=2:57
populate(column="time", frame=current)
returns 8:19
